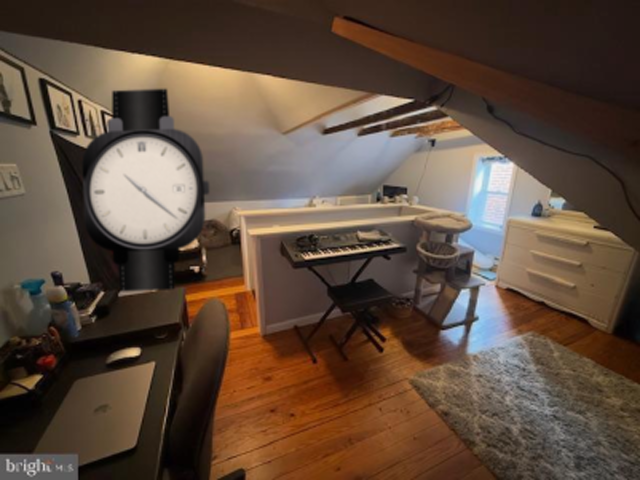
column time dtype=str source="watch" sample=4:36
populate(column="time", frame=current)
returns 10:22
